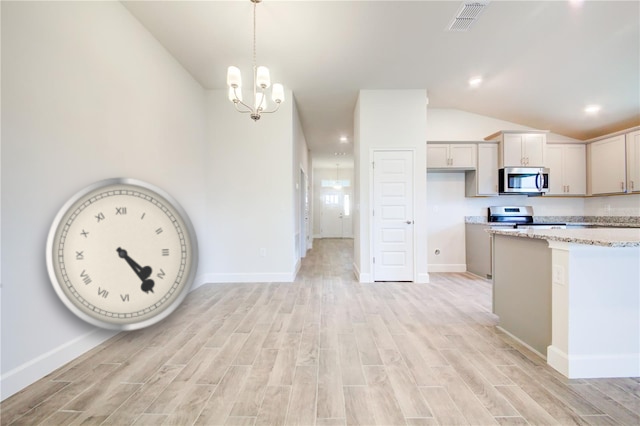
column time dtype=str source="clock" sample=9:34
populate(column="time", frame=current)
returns 4:24
